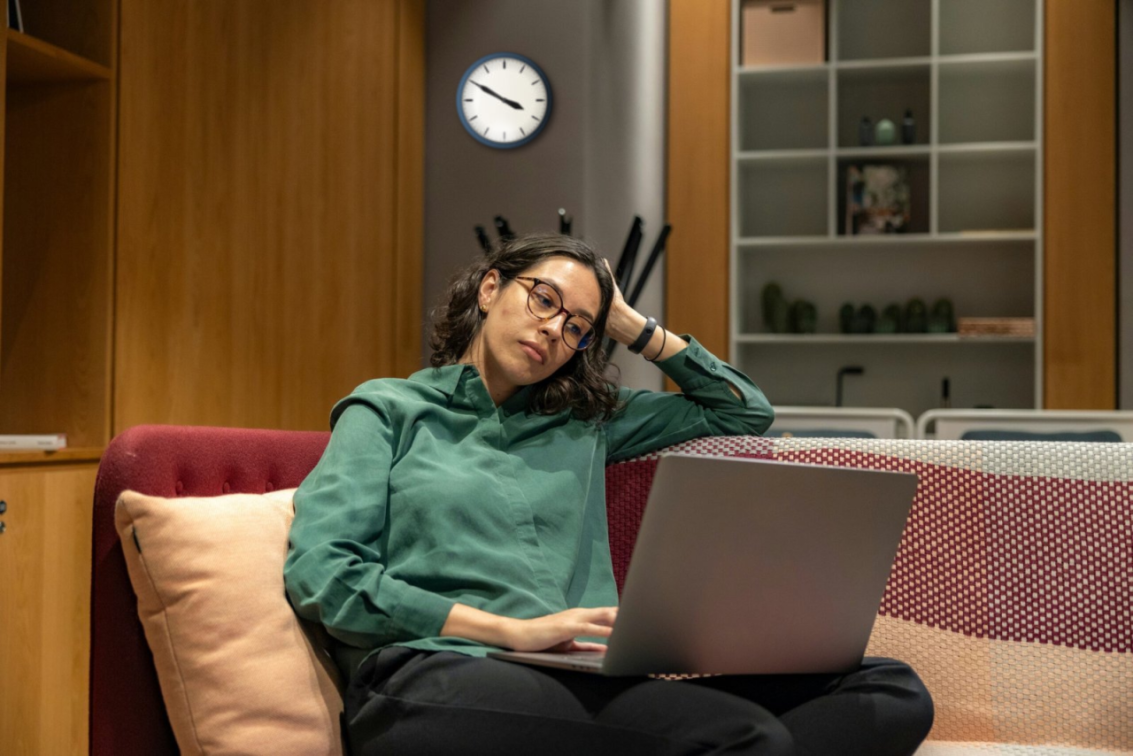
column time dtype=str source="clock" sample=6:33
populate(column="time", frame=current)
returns 3:50
